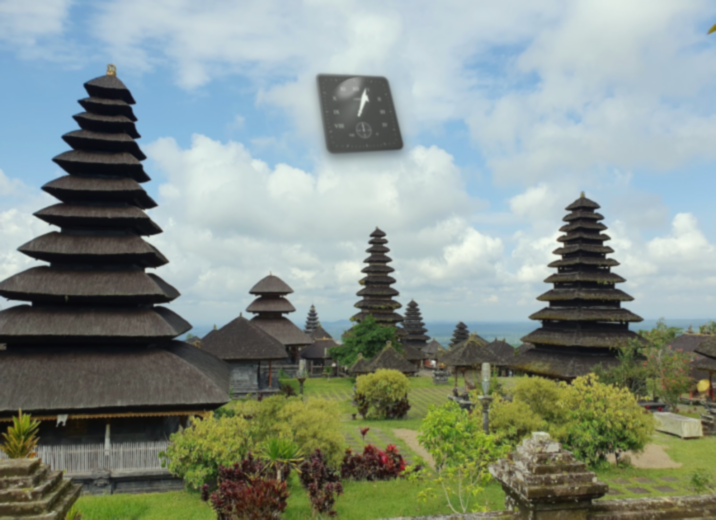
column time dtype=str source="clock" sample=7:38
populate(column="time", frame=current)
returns 1:04
